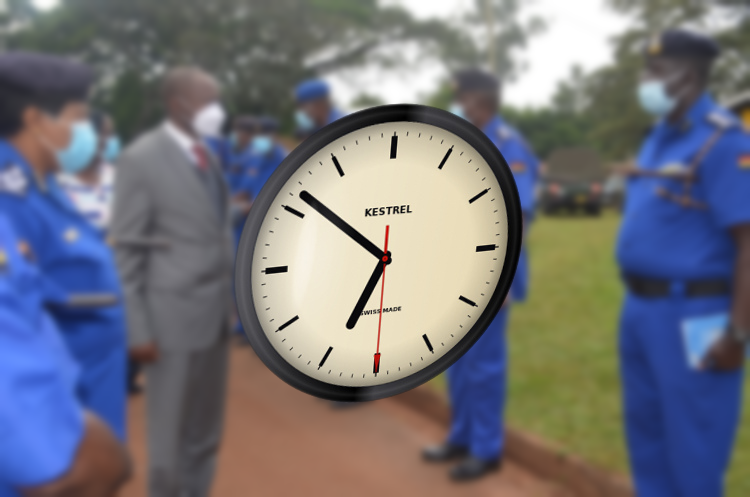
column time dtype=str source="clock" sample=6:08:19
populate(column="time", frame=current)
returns 6:51:30
